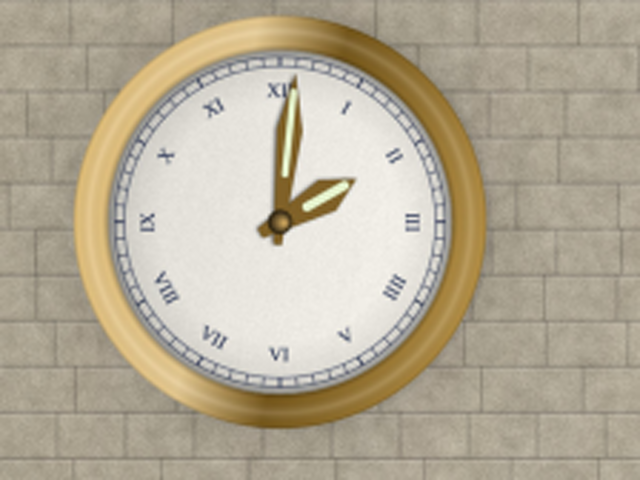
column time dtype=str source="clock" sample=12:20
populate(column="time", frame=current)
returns 2:01
